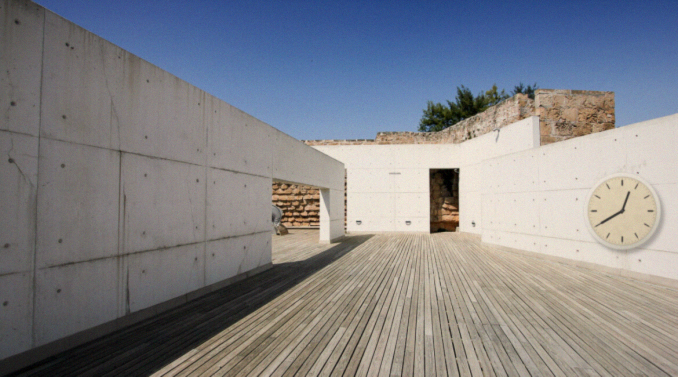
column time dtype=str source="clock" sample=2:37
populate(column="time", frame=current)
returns 12:40
